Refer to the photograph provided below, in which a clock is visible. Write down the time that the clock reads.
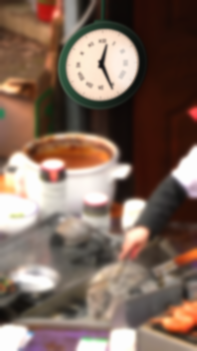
12:26
